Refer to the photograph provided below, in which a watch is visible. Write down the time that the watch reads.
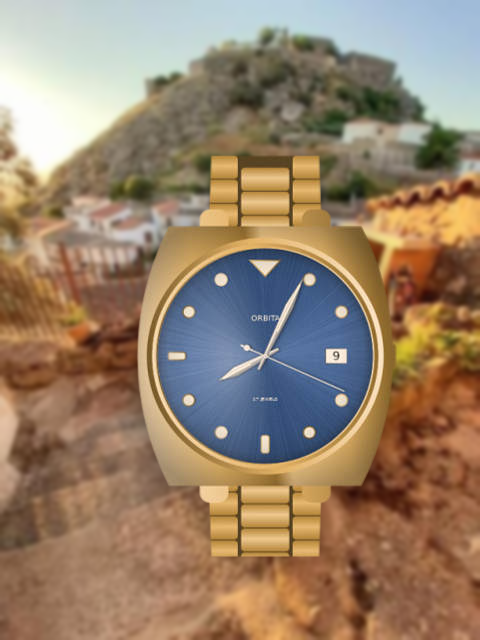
8:04:19
